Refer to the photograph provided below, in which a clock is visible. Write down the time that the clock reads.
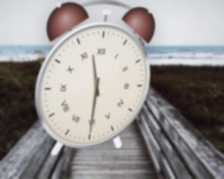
11:30
